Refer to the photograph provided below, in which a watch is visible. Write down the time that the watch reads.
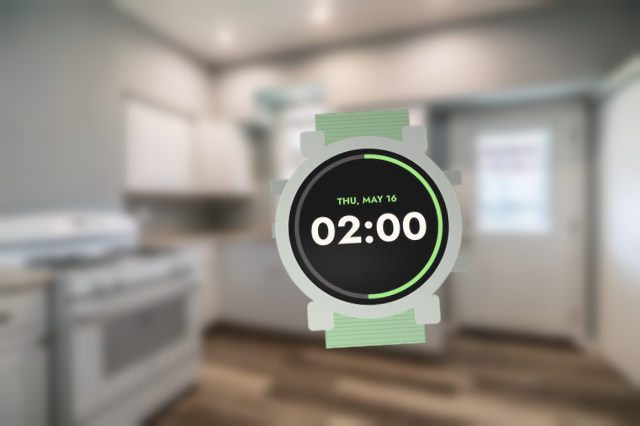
2:00
